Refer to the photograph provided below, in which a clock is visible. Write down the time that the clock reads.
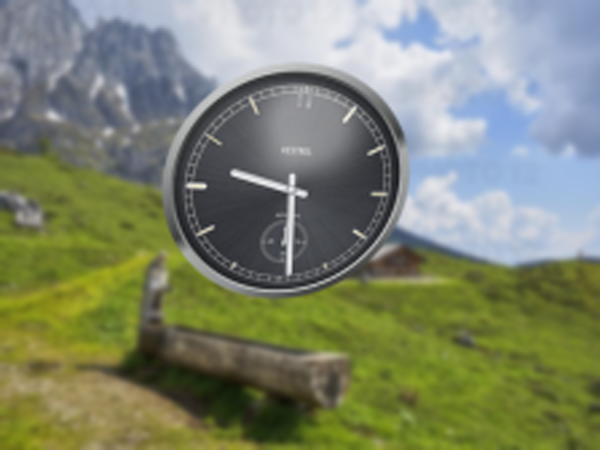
9:29
